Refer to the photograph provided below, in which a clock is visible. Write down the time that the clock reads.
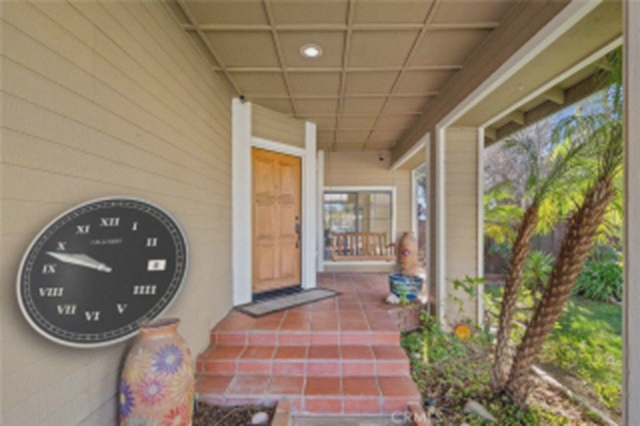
9:48
